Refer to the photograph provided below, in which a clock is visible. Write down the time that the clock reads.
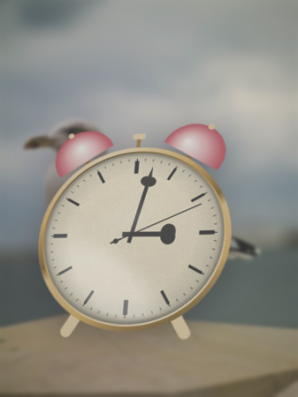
3:02:11
